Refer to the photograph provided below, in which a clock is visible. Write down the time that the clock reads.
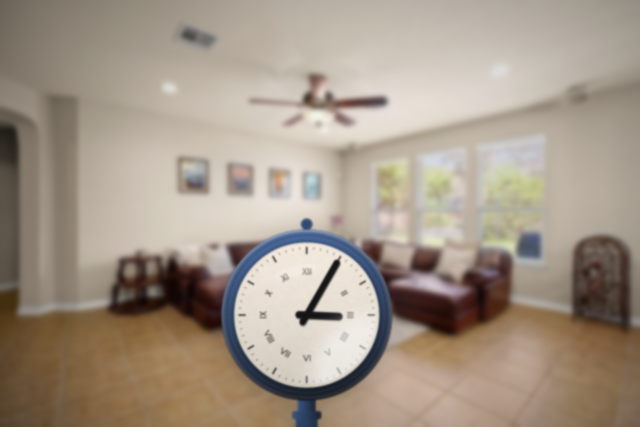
3:05
